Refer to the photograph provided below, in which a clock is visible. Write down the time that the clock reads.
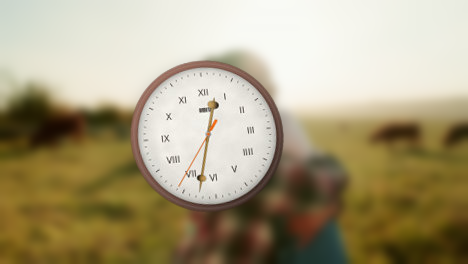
12:32:36
